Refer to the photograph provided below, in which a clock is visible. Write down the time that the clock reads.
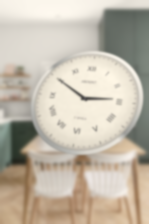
2:50
